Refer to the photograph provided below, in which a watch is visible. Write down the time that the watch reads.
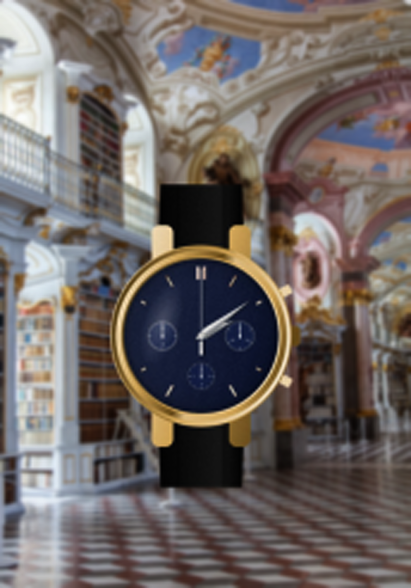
2:09
